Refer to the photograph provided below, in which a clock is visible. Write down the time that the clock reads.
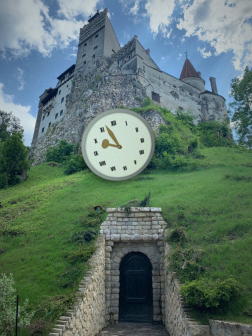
9:57
